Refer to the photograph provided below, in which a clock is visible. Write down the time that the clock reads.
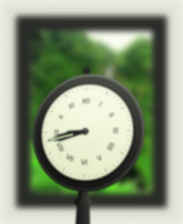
8:43
